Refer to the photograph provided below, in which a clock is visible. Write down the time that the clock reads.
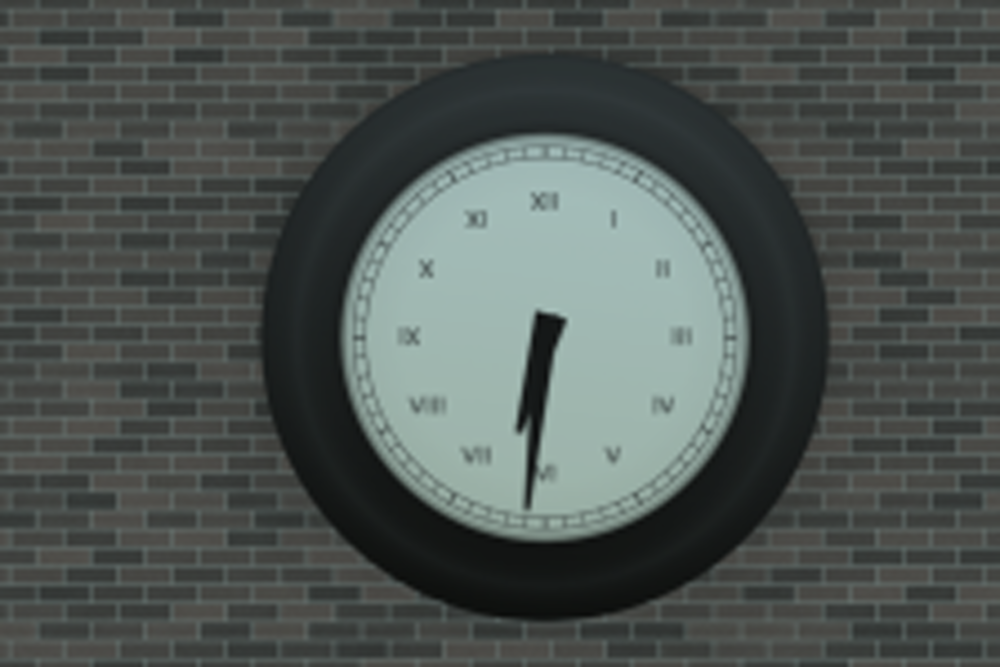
6:31
